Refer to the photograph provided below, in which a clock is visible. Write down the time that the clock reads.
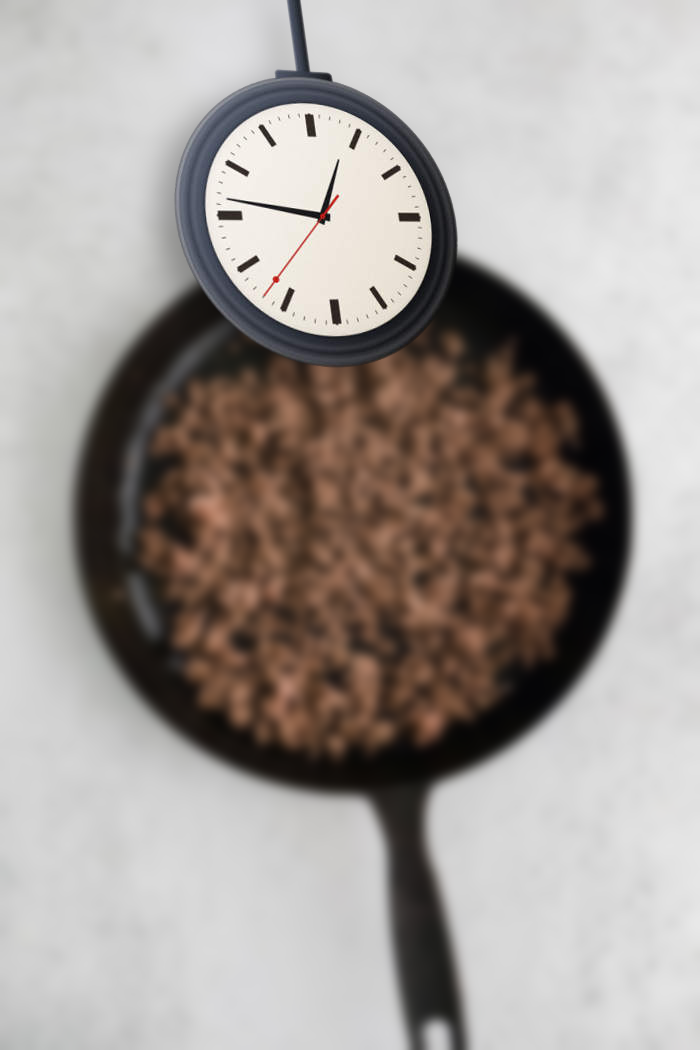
12:46:37
